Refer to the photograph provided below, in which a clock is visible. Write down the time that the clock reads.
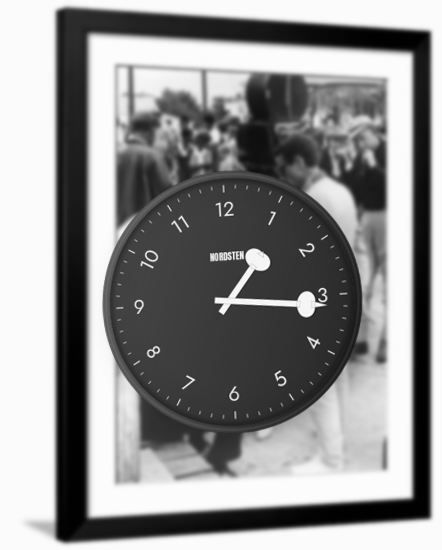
1:16
